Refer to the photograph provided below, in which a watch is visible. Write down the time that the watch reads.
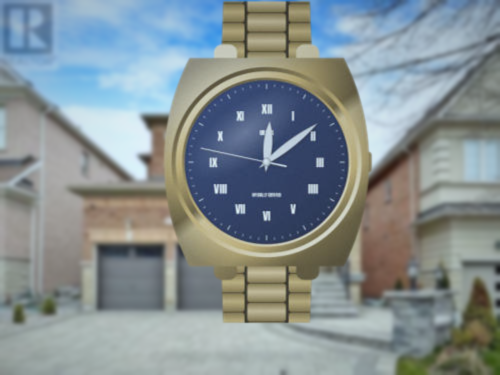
12:08:47
